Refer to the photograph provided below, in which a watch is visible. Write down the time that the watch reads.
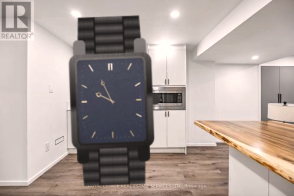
9:56
